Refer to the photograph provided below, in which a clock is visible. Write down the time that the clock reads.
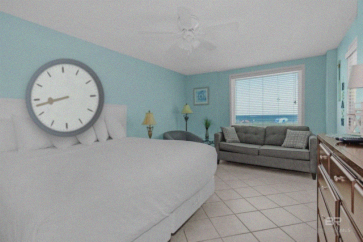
8:43
